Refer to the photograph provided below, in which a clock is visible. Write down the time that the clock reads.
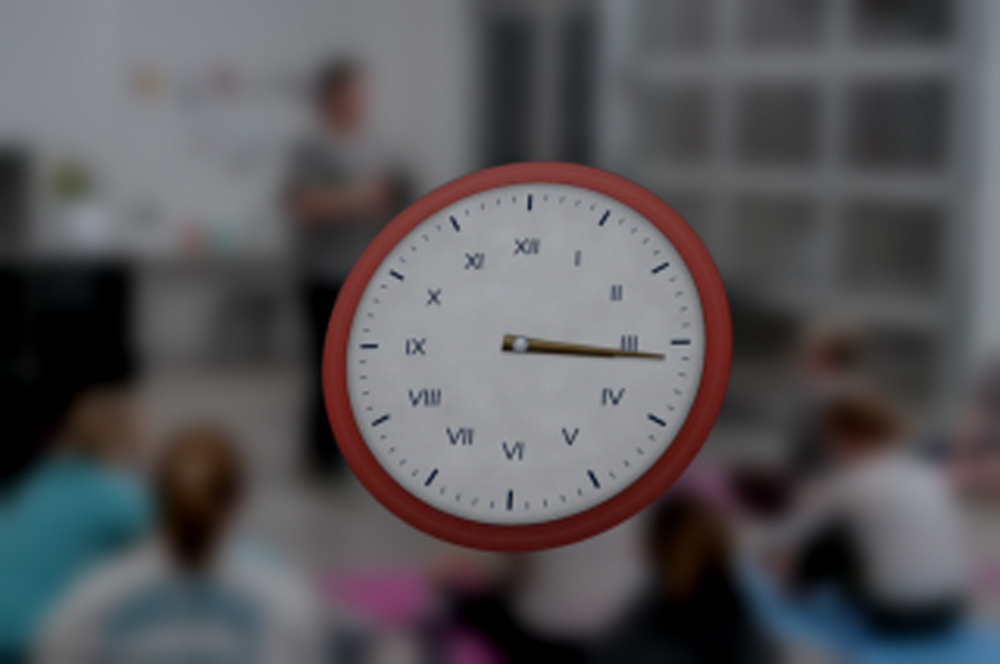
3:16
